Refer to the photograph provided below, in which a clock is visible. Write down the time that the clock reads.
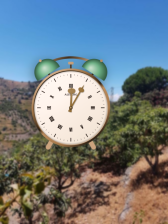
12:05
